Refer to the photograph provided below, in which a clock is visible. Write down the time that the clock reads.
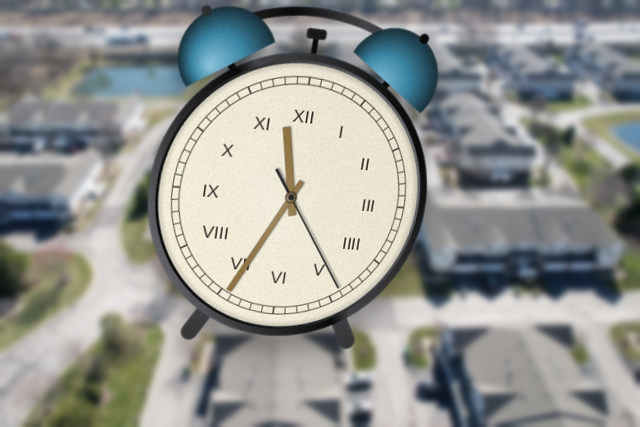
11:34:24
